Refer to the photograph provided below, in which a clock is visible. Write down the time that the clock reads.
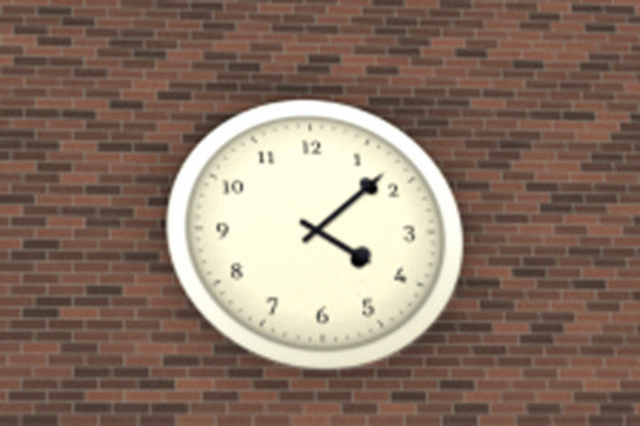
4:08
